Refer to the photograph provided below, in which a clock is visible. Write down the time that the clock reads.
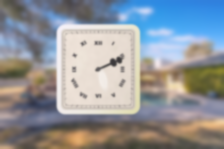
2:11
